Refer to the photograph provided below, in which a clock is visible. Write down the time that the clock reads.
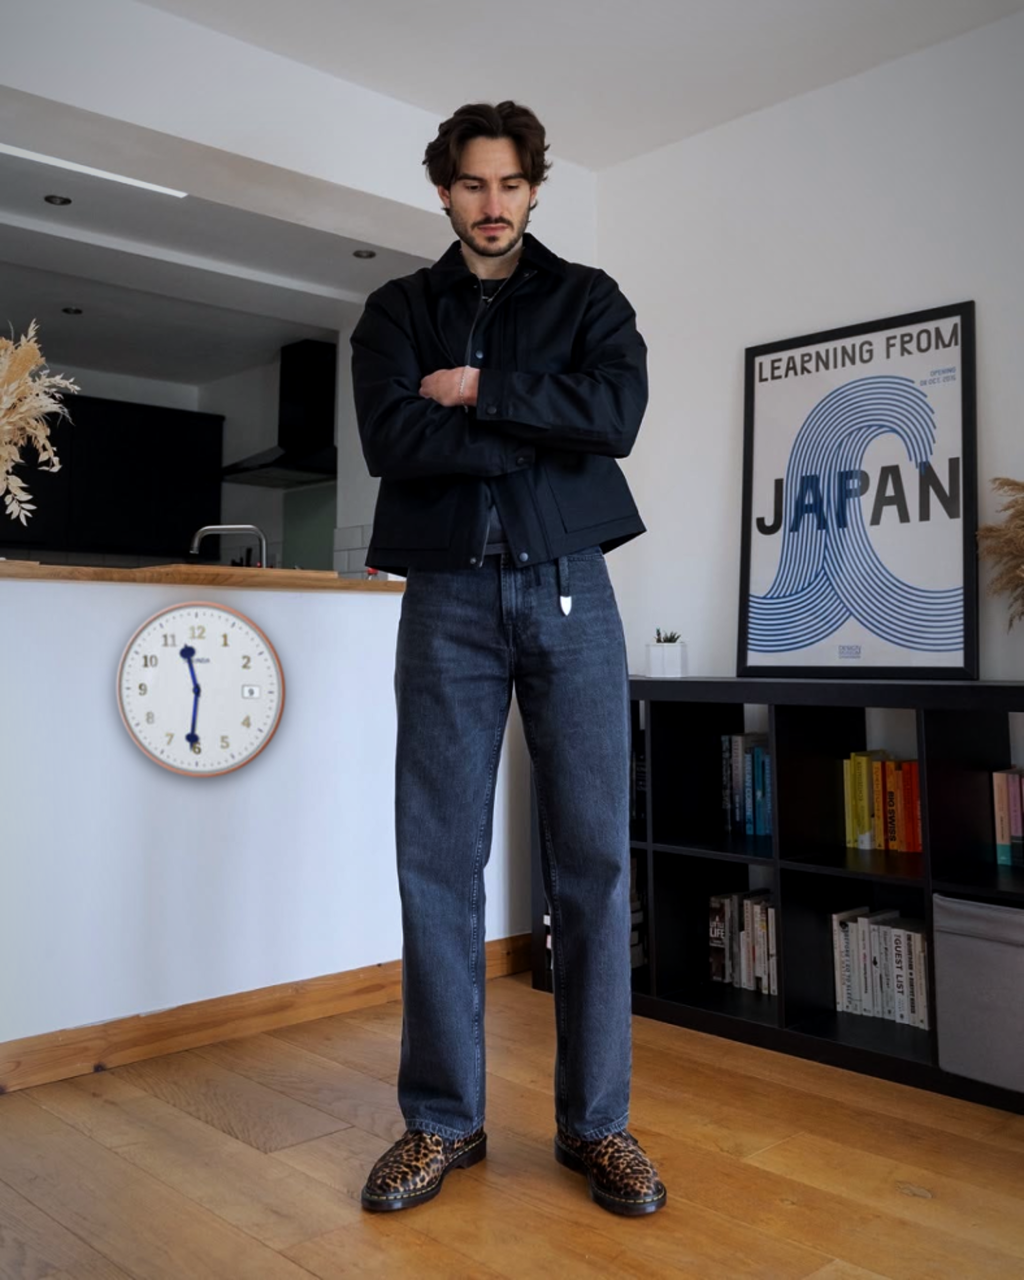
11:31
